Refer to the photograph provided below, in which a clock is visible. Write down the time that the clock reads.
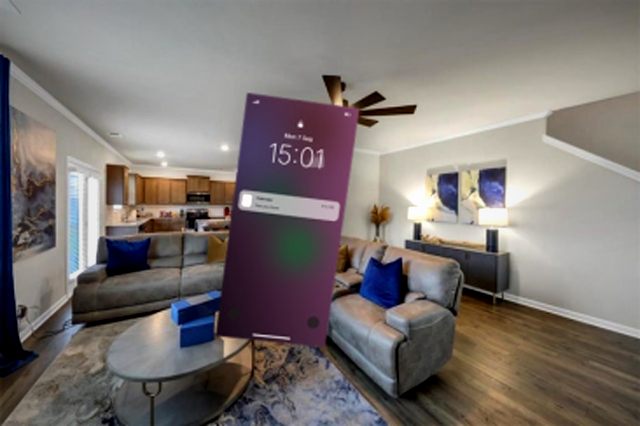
15:01
